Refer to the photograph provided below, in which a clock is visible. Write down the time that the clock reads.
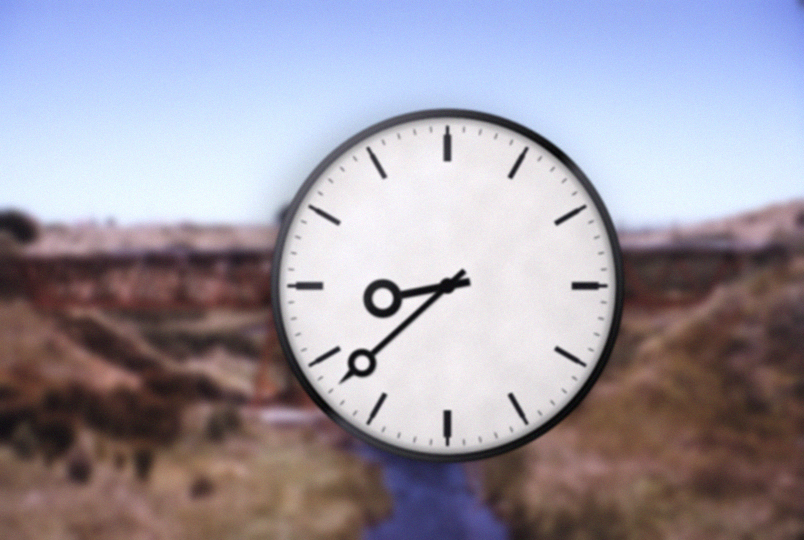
8:38
